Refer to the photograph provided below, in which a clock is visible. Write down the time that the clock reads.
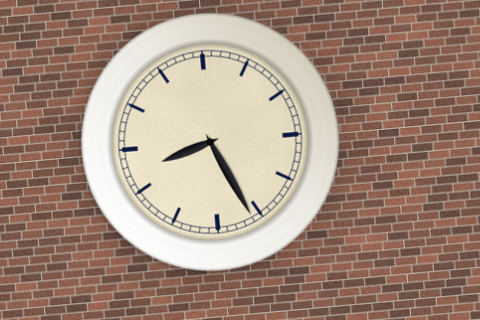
8:26
